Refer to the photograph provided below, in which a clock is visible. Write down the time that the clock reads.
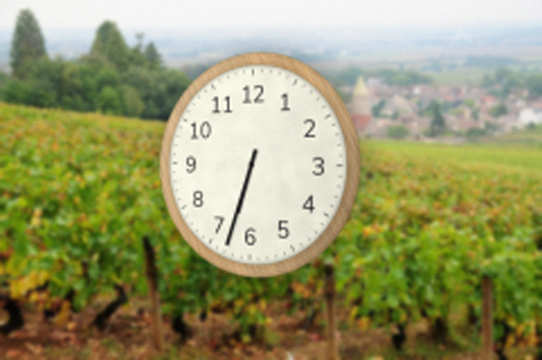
6:33
